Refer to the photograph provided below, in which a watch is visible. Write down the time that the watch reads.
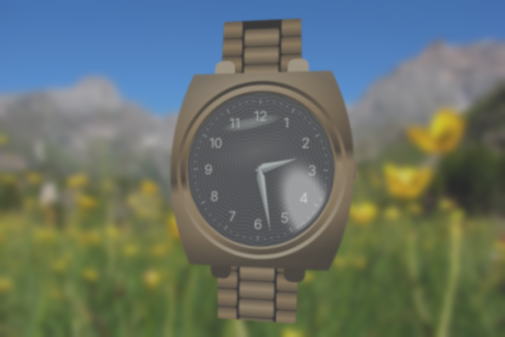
2:28
